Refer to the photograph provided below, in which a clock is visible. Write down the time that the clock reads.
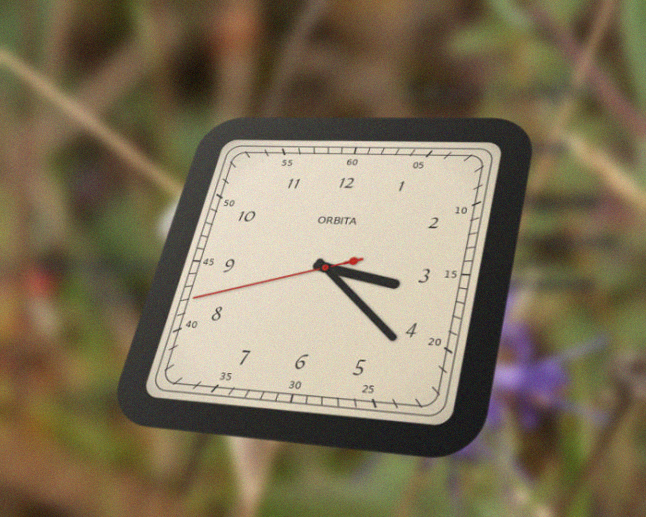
3:21:42
